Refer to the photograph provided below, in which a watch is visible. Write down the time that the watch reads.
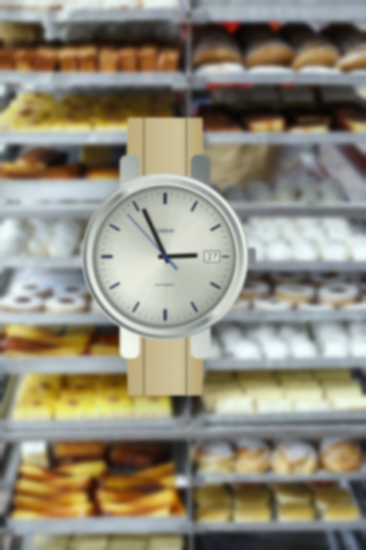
2:55:53
